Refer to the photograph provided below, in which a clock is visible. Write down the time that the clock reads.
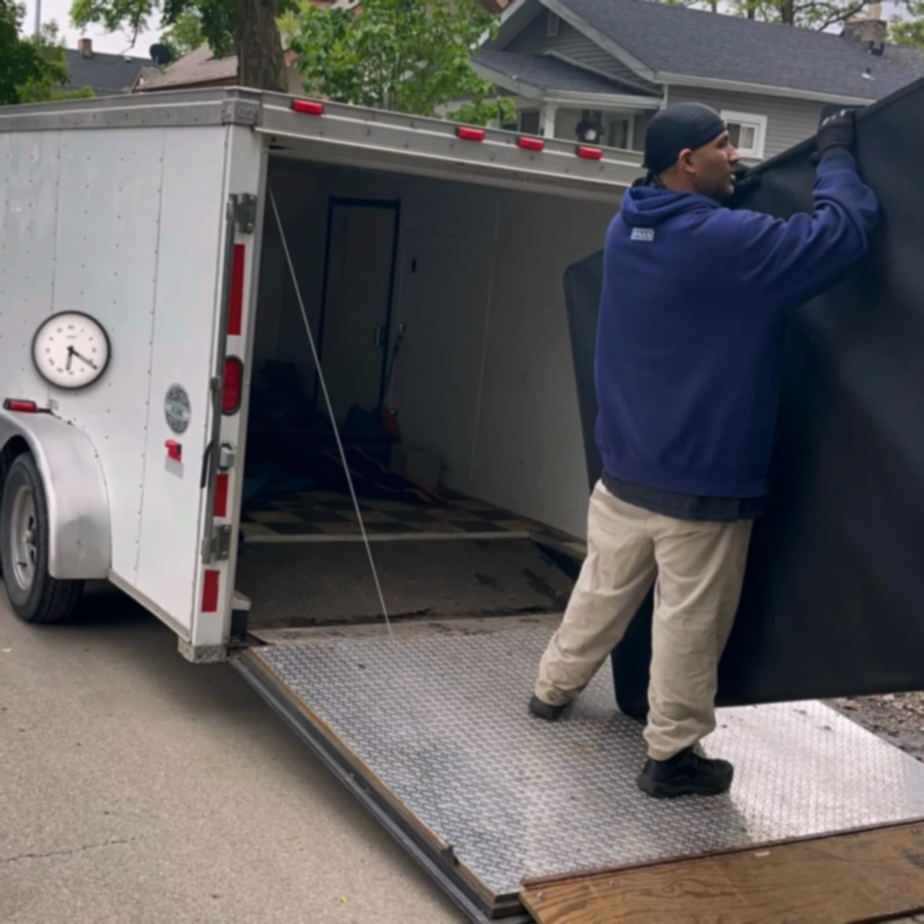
6:21
